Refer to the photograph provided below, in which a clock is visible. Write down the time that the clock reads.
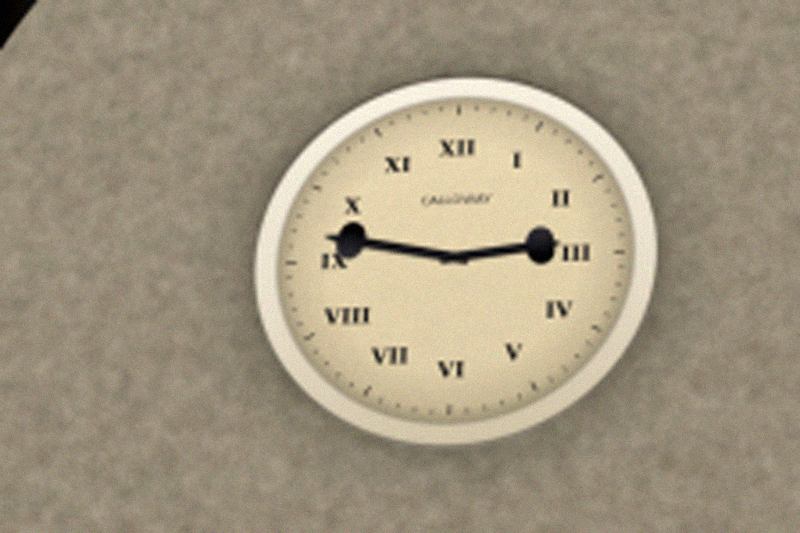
2:47
